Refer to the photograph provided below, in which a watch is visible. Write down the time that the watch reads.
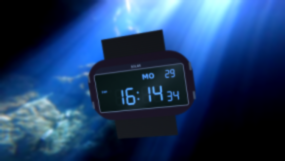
16:14:34
